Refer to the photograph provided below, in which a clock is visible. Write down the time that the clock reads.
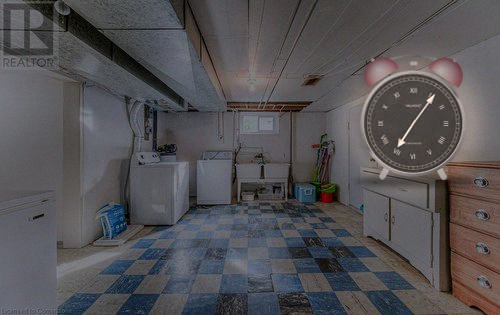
7:06
